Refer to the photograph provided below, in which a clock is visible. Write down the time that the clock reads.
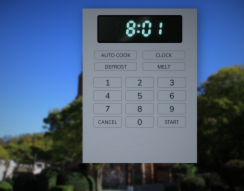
8:01
